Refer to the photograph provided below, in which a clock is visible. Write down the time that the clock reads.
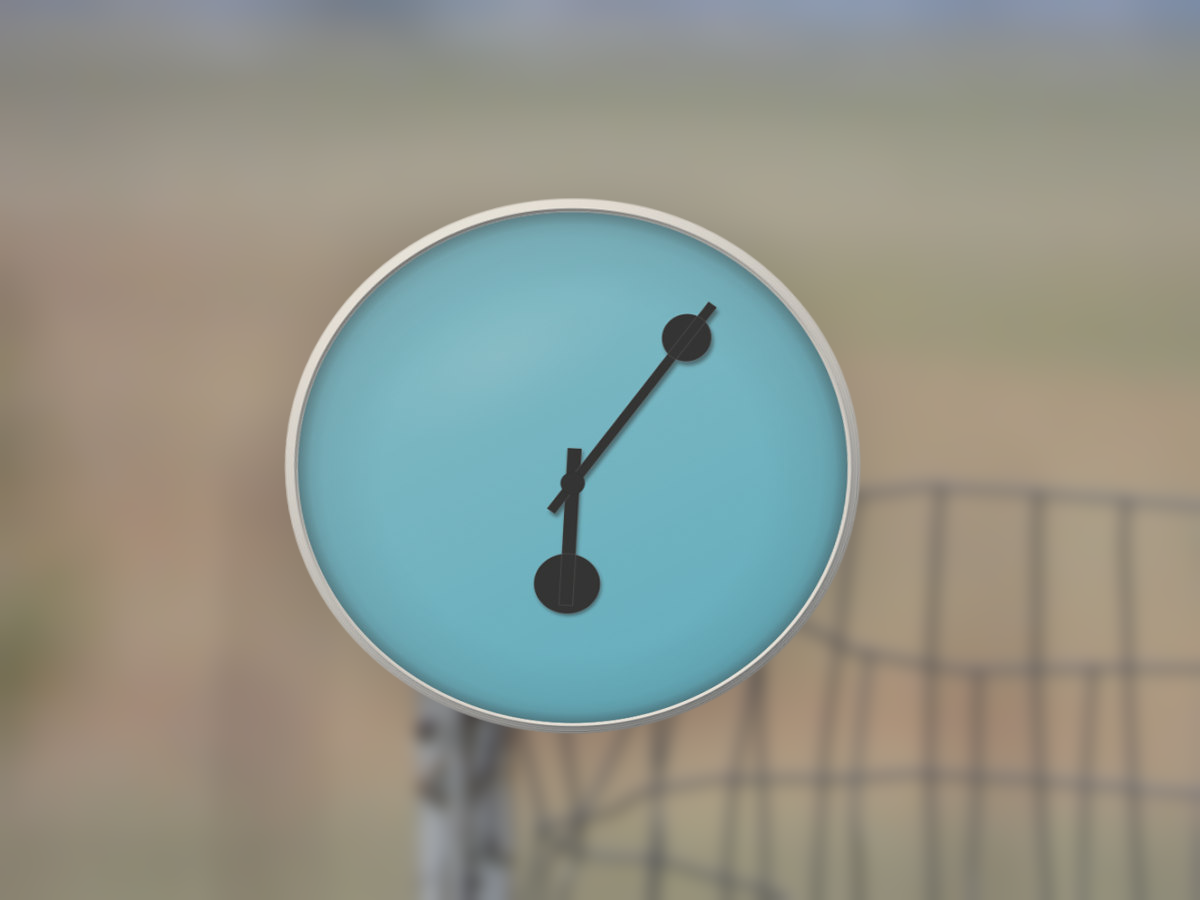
6:06
